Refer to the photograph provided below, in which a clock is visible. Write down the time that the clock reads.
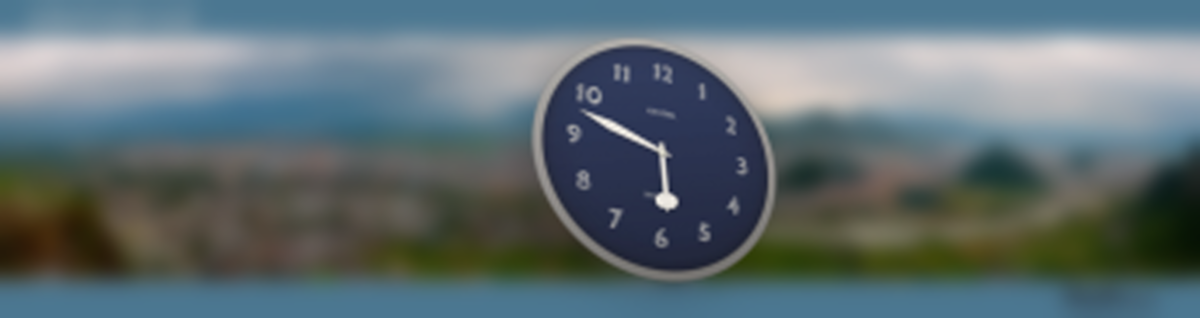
5:48
